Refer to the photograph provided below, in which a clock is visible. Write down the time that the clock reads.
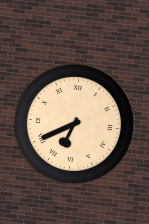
6:40
